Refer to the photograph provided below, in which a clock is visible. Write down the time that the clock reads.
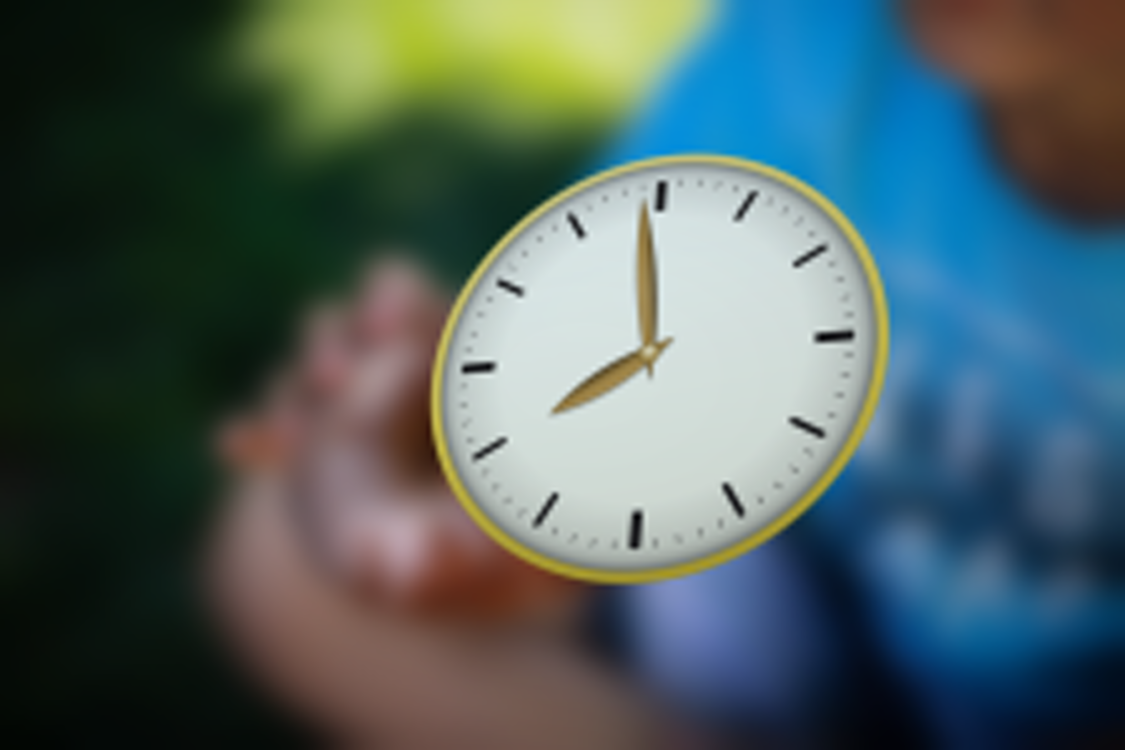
7:59
